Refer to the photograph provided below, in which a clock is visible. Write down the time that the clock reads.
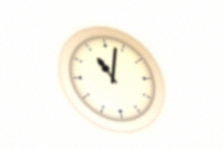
11:03
